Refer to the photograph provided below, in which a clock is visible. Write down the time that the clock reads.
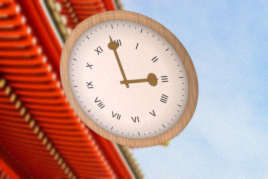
2:59
